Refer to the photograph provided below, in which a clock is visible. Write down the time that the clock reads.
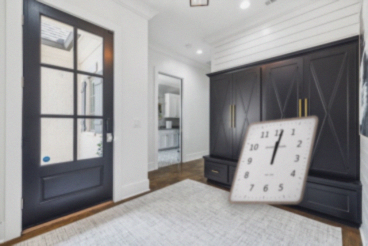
12:01
